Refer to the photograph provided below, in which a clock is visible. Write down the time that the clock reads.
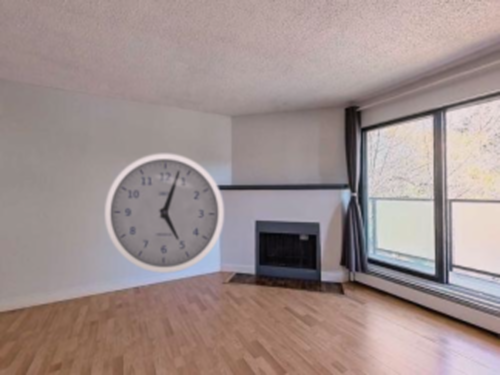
5:03
